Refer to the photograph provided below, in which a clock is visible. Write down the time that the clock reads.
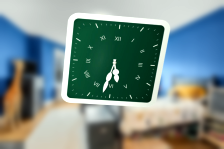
5:32
